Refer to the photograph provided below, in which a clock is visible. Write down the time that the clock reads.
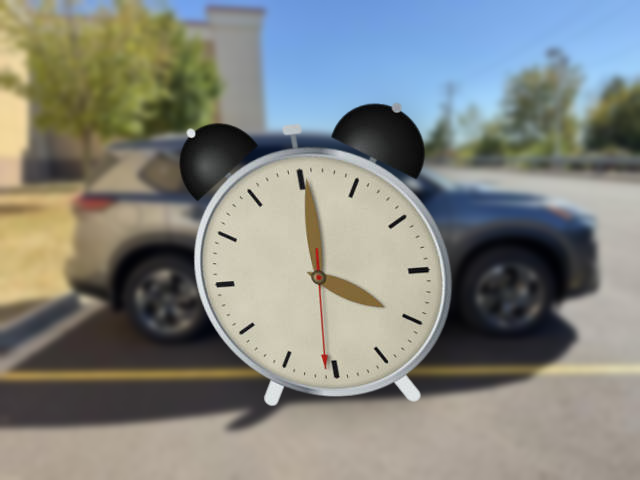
4:00:31
